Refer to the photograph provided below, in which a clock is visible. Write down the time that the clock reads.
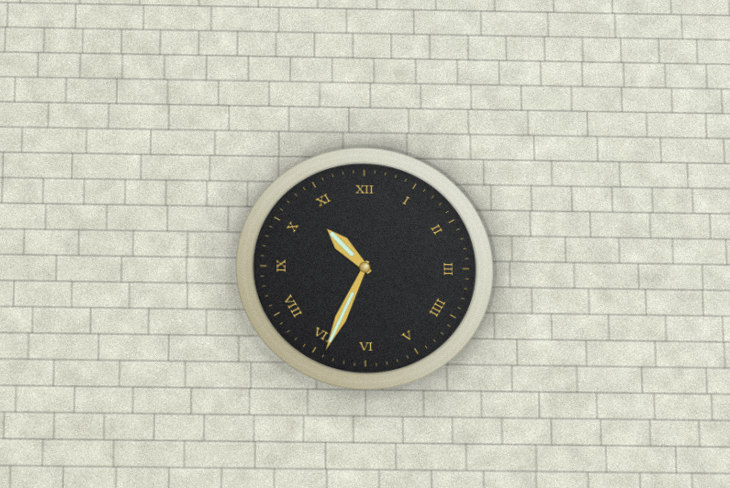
10:34
